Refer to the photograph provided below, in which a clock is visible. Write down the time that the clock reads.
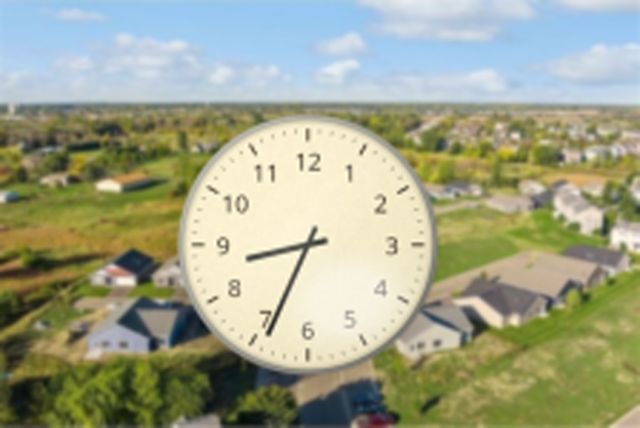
8:34
